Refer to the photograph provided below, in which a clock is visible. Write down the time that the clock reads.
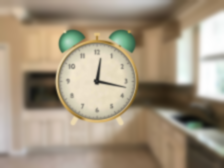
12:17
